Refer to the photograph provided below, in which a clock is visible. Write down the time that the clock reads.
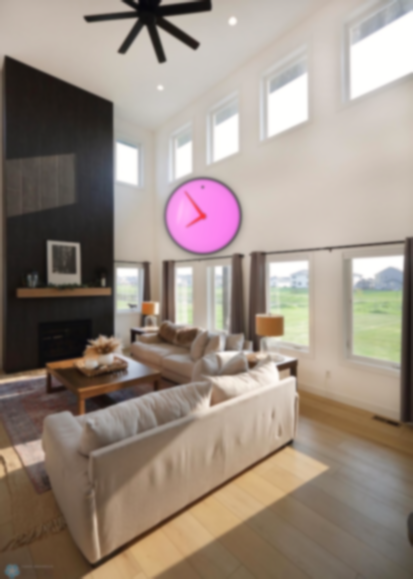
7:54
